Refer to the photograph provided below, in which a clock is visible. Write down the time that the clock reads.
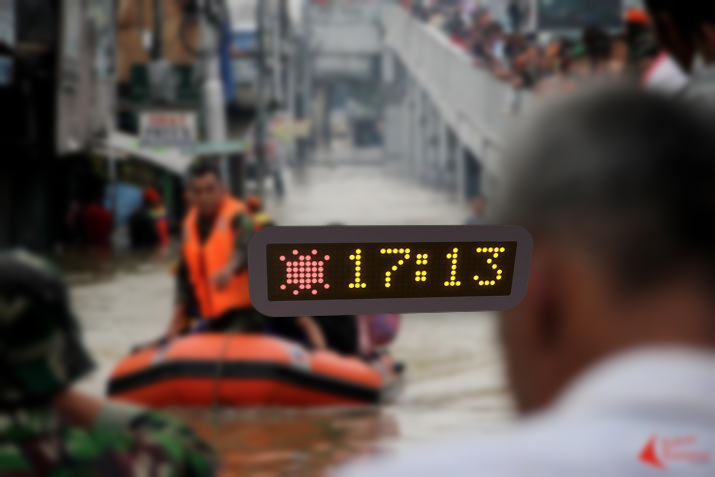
17:13
